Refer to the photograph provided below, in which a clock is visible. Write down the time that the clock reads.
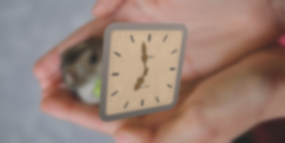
6:58
